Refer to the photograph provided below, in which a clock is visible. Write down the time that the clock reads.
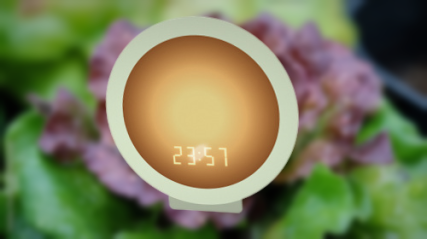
23:57
